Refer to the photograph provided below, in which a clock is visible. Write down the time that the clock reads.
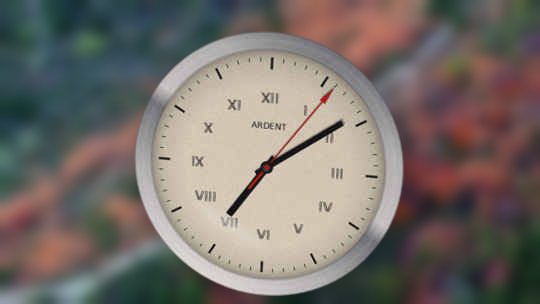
7:09:06
